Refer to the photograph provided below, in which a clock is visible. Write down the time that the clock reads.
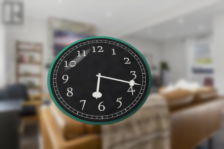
6:18
